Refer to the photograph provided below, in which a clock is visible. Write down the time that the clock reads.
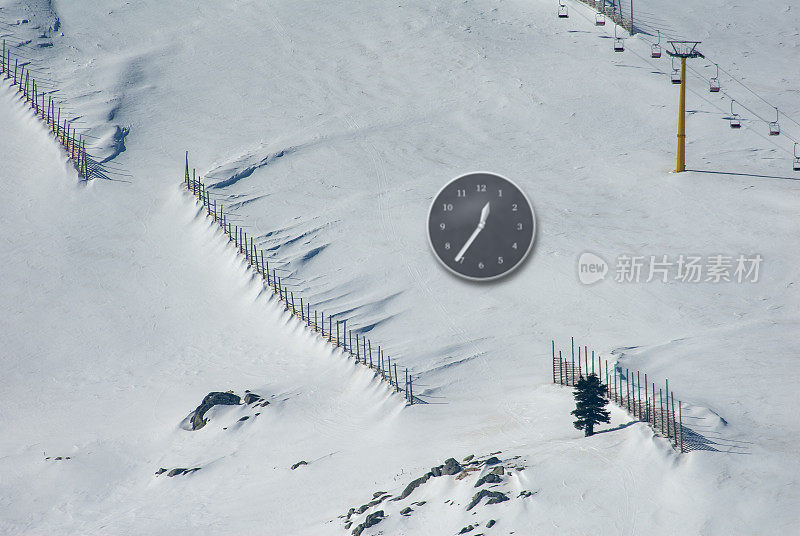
12:36
